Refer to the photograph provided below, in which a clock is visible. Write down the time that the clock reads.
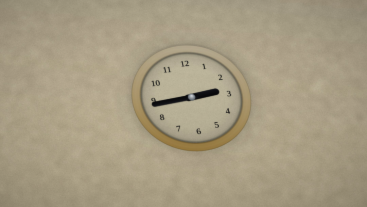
2:44
